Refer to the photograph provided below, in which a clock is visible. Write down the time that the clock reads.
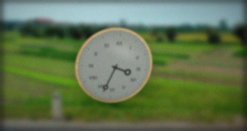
3:33
